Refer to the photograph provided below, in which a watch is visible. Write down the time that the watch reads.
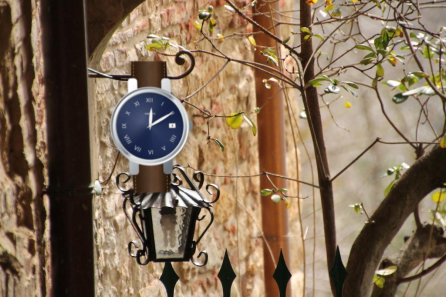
12:10
